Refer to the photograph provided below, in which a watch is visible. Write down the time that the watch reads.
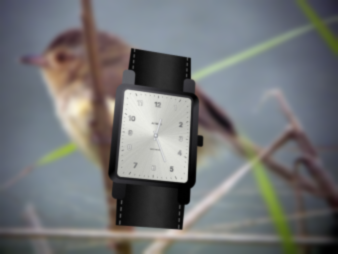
12:26
